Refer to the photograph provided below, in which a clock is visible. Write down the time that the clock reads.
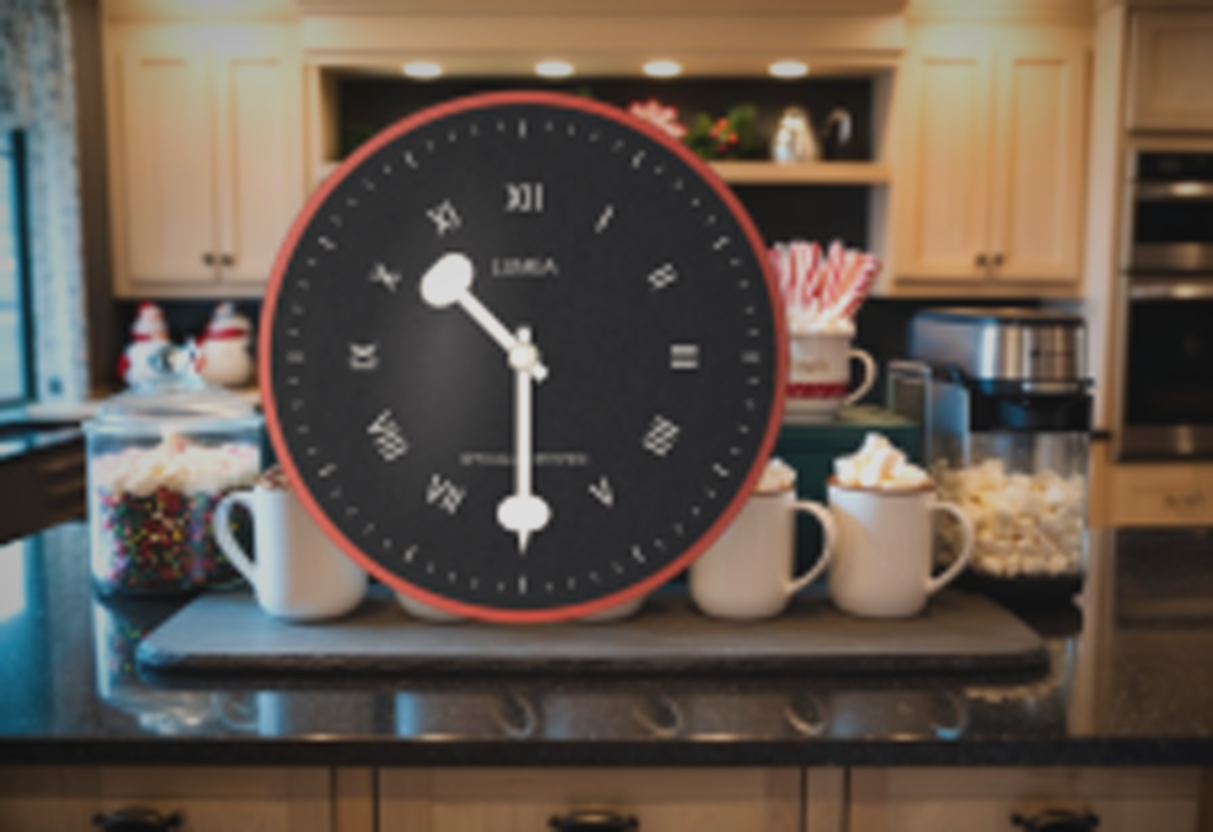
10:30
